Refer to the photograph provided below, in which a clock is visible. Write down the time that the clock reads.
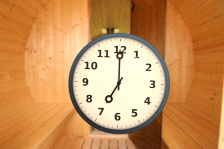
7:00
